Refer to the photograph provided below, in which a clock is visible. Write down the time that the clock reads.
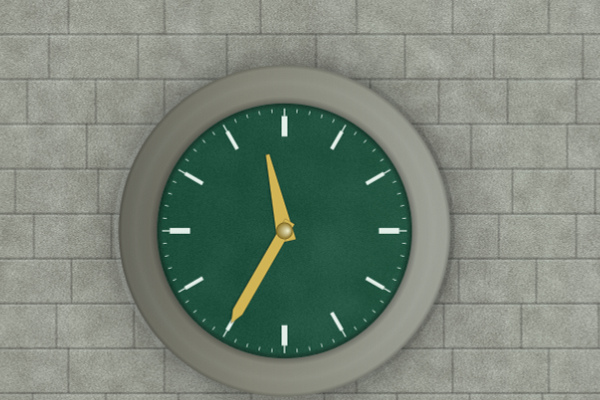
11:35
